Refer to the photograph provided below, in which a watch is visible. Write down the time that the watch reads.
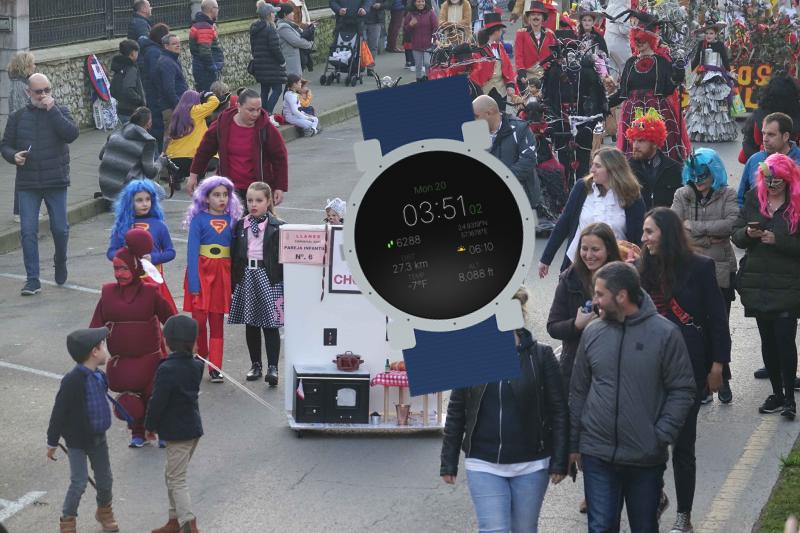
3:51:02
